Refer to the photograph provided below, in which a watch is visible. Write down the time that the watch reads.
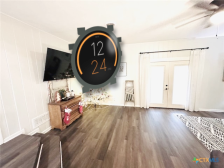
12:24
